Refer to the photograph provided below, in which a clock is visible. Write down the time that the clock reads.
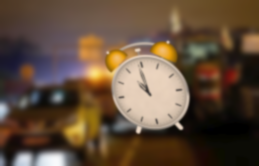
10:59
